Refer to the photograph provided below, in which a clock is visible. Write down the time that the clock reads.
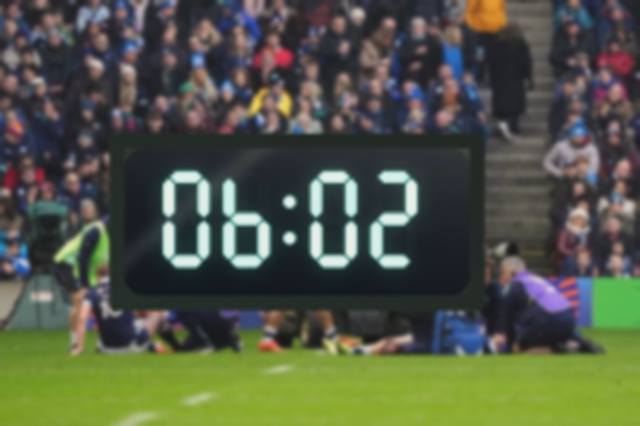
6:02
